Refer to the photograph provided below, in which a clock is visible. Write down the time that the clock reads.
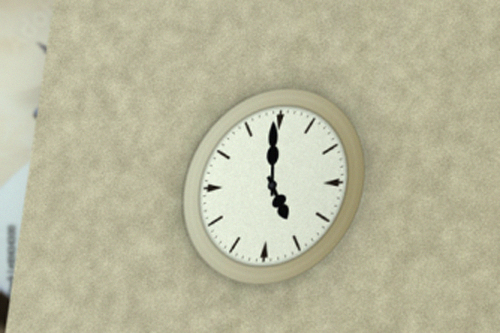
4:59
